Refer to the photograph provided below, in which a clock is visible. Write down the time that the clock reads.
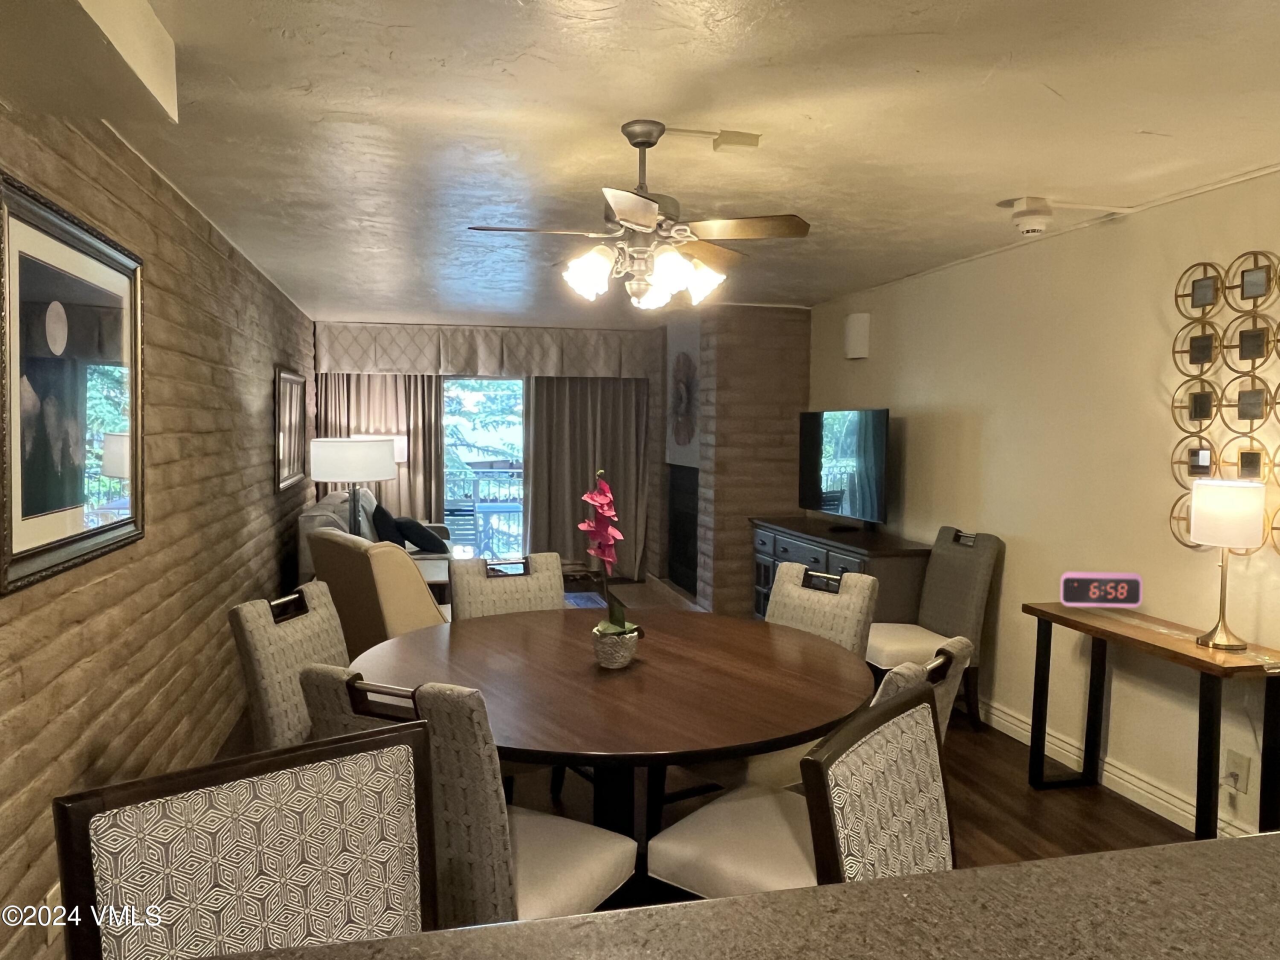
6:58
